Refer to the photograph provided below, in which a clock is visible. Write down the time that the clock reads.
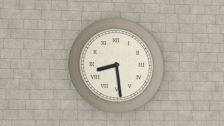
8:29
